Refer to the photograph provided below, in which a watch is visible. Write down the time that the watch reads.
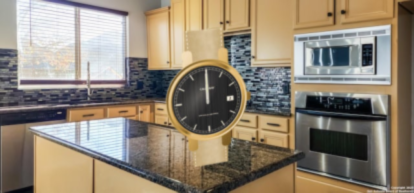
12:00
